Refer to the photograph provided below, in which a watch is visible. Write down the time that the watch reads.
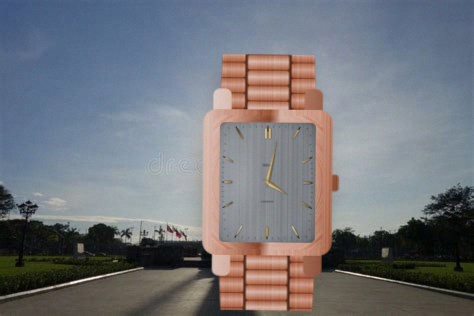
4:02
